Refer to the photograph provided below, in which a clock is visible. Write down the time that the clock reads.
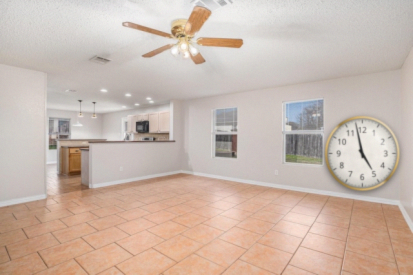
4:58
